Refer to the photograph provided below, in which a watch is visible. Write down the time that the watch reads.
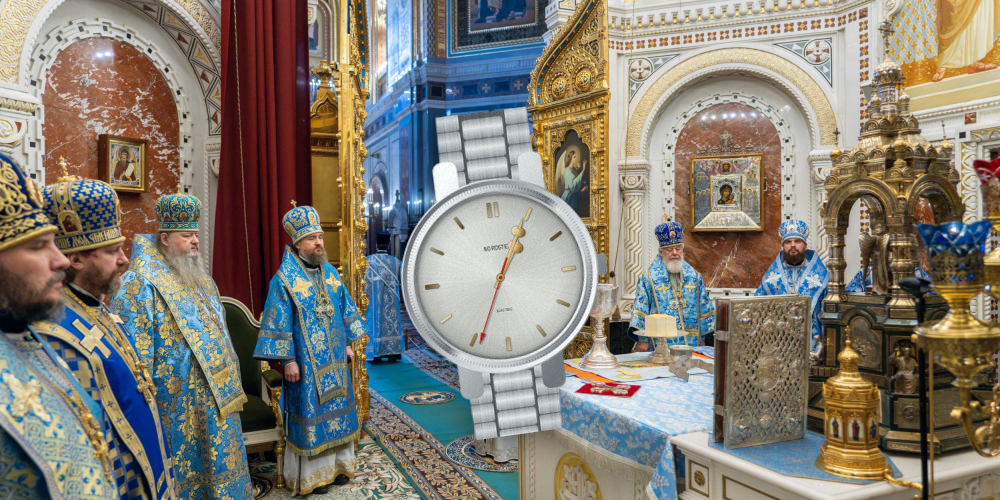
1:04:34
